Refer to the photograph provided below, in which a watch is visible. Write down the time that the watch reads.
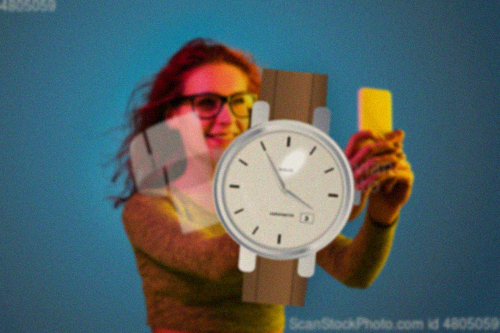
3:55
